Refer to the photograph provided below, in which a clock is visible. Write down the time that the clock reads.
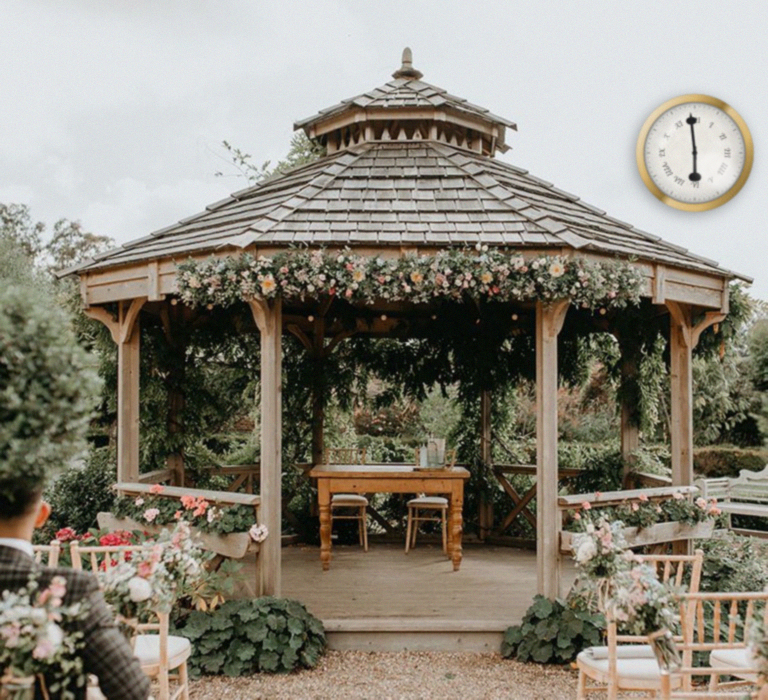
5:59
